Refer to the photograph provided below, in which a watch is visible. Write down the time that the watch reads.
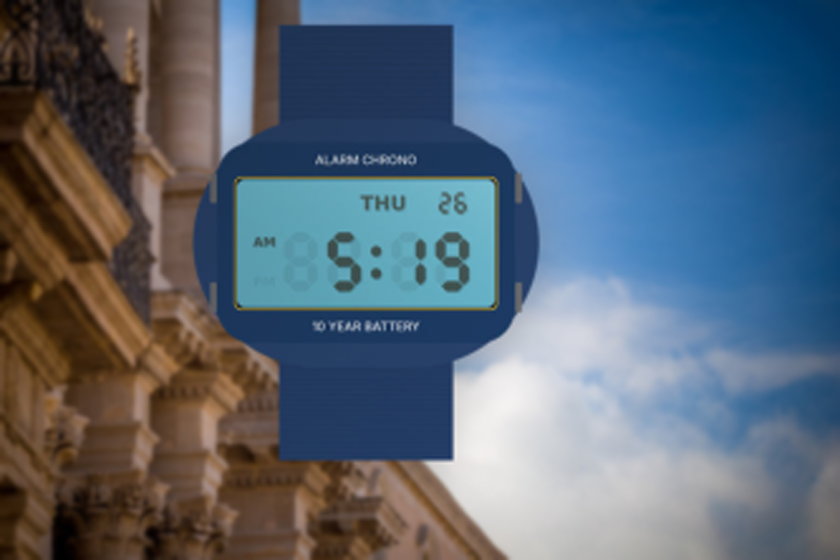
5:19
